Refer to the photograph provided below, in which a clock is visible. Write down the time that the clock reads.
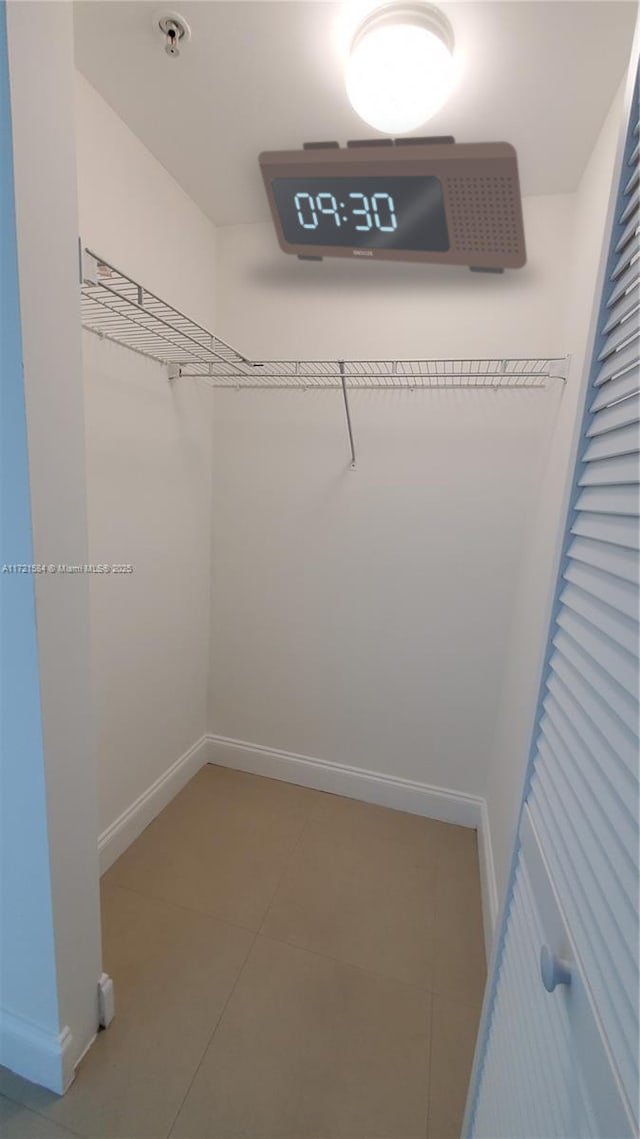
9:30
